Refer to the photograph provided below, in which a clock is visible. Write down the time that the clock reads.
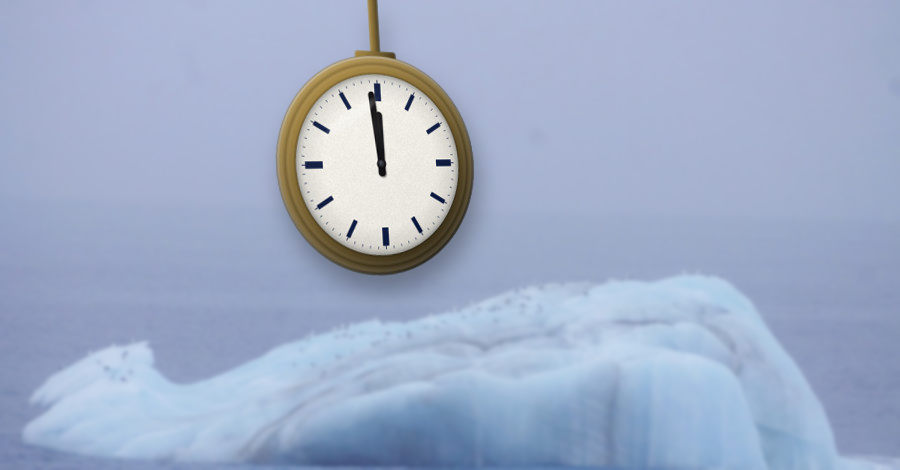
11:59
